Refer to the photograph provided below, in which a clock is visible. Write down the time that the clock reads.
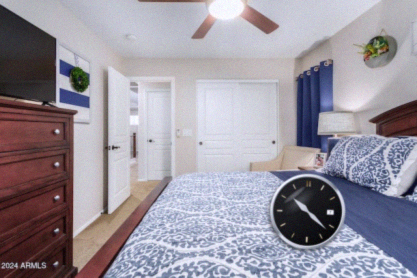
10:22
